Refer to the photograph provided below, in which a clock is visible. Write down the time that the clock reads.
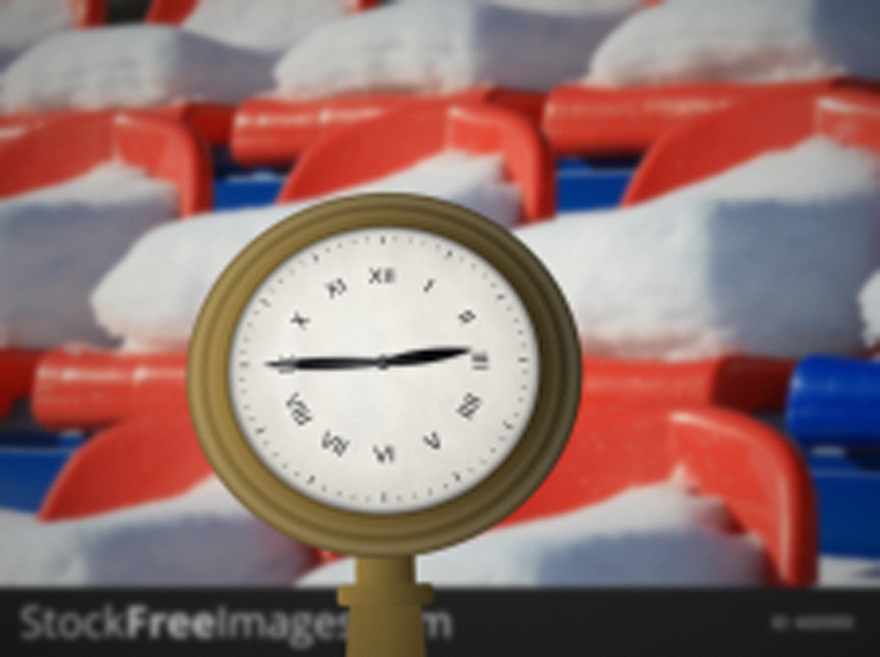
2:45
